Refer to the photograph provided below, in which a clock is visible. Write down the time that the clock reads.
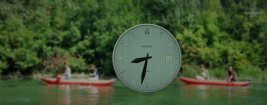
8:32
